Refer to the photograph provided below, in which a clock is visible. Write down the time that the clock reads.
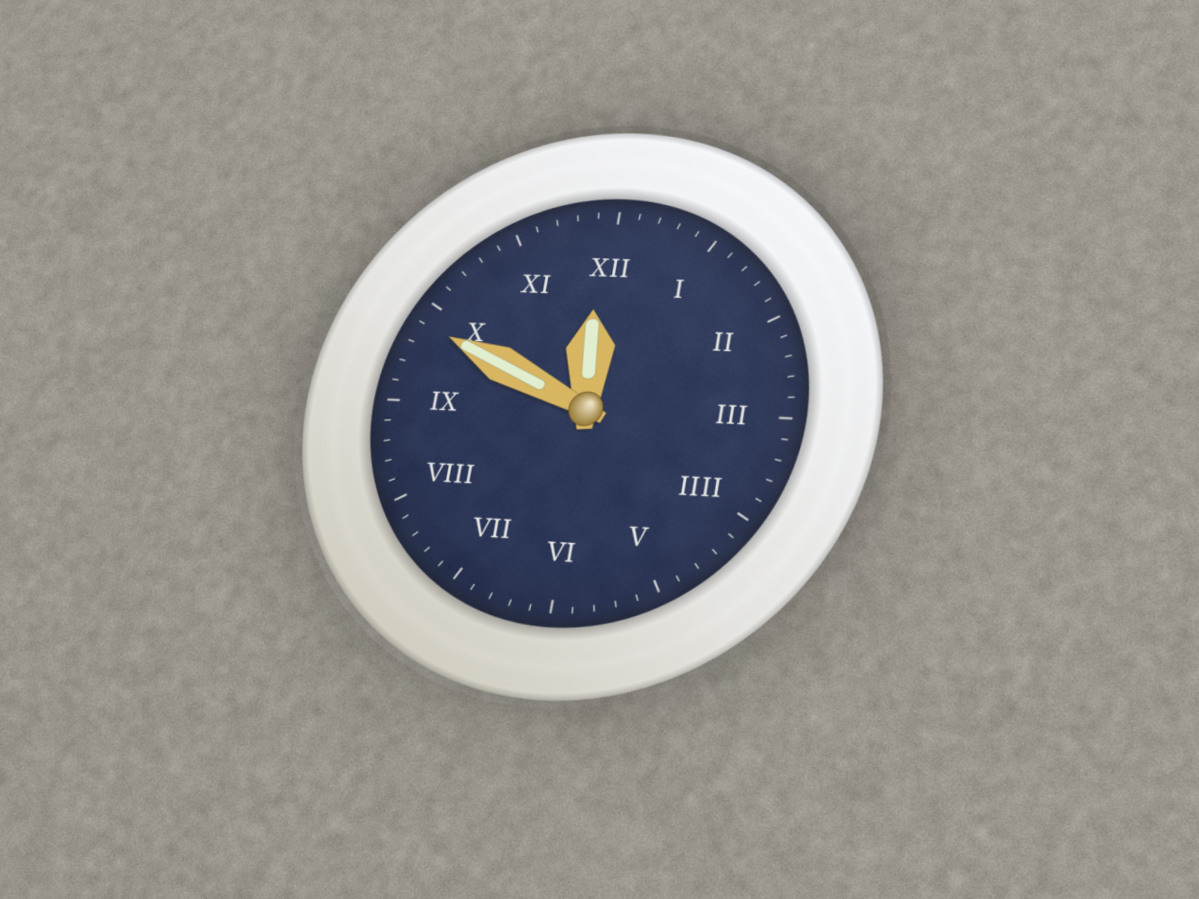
11:49
